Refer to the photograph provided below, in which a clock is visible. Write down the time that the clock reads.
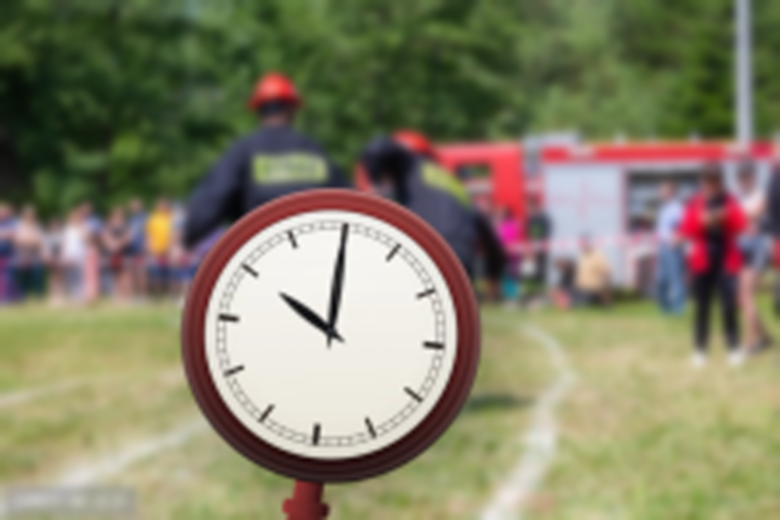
10:00
